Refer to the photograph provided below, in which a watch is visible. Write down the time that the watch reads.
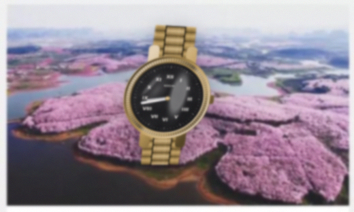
8:43
